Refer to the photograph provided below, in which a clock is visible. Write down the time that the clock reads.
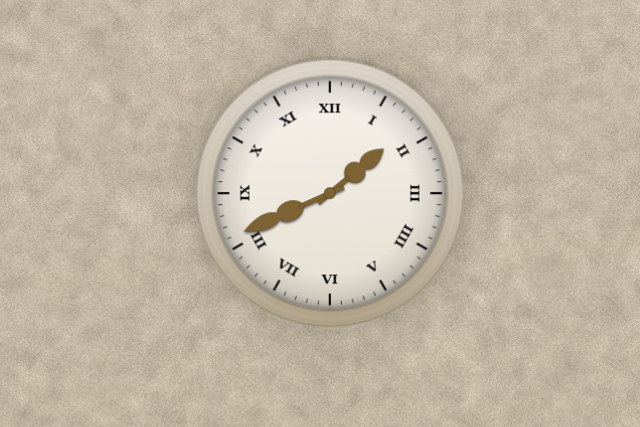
1:41
